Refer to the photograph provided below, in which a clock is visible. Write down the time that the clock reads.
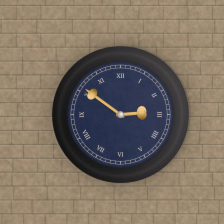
2:51
